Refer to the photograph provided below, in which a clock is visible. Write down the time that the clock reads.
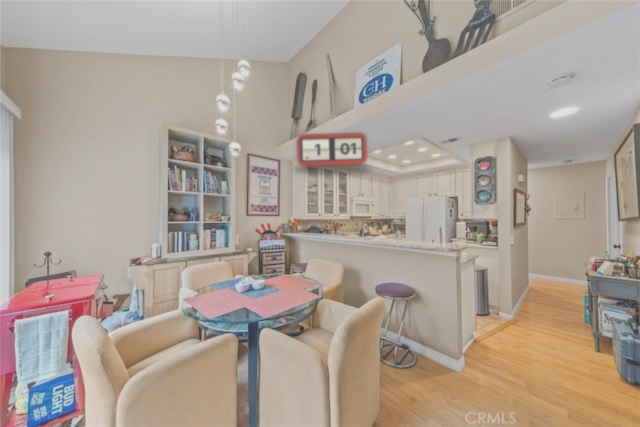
1:01
